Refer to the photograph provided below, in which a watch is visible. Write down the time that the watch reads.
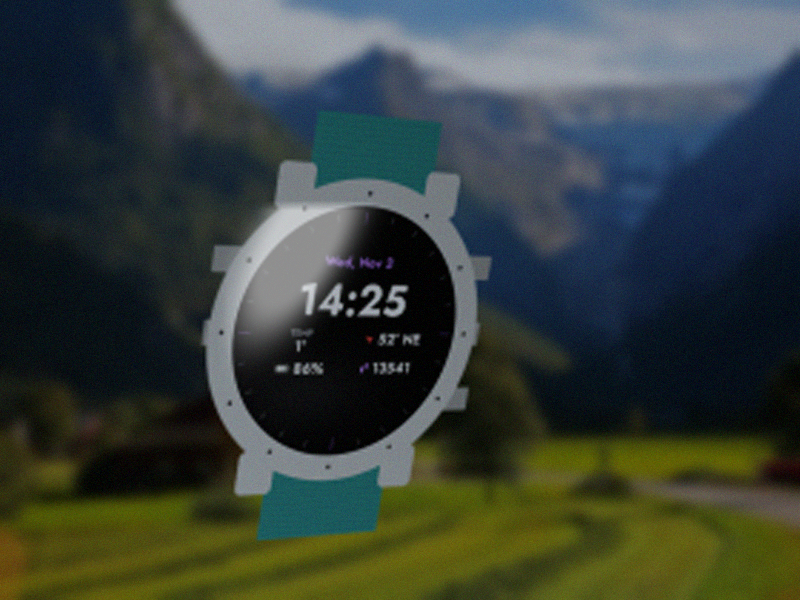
14:25
